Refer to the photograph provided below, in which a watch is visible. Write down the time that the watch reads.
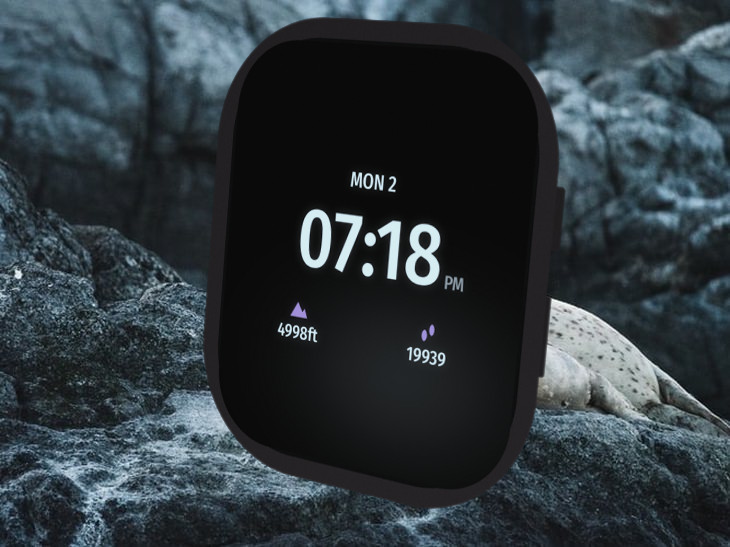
7:18
